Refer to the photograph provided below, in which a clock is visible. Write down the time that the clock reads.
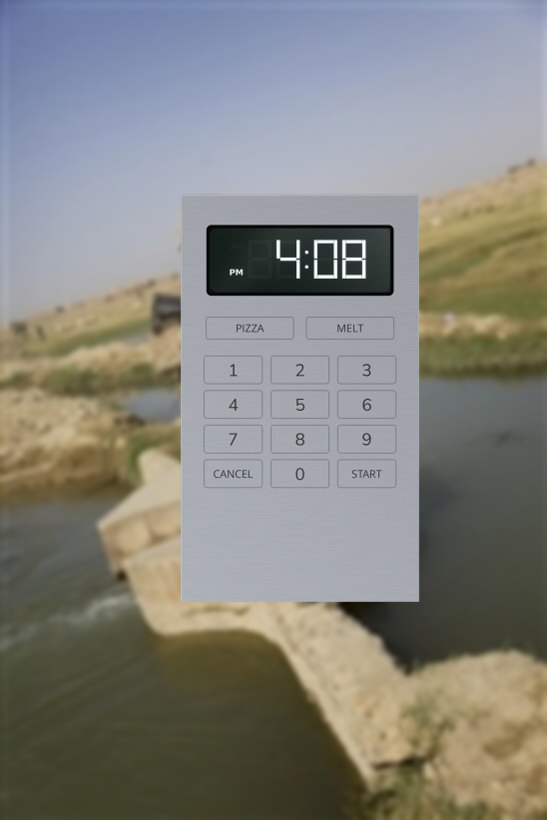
4:08
